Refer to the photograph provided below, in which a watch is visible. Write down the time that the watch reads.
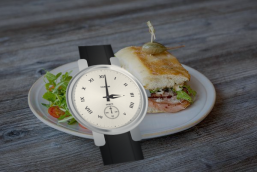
3:01
